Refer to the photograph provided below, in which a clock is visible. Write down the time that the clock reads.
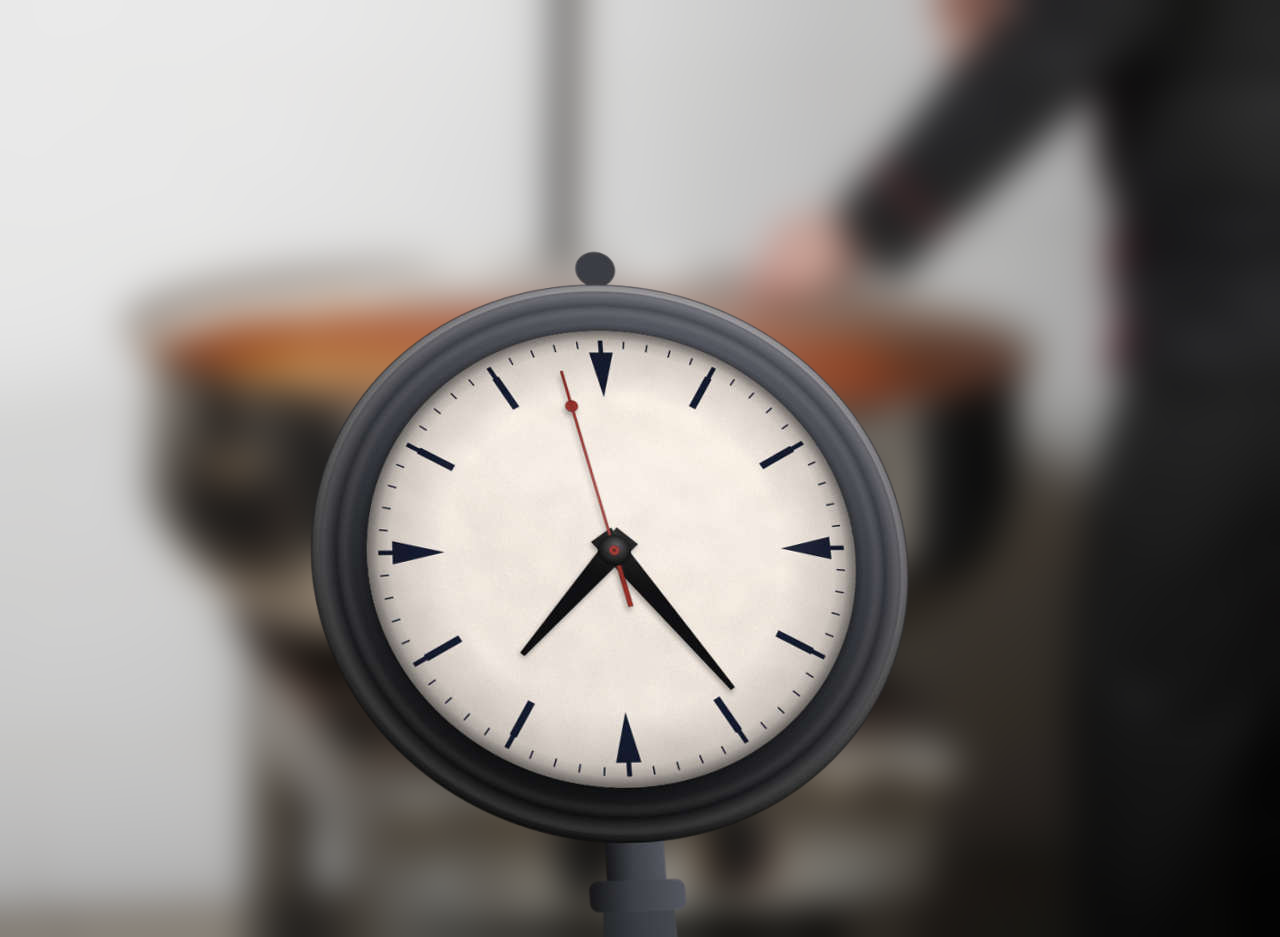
7:23:58
